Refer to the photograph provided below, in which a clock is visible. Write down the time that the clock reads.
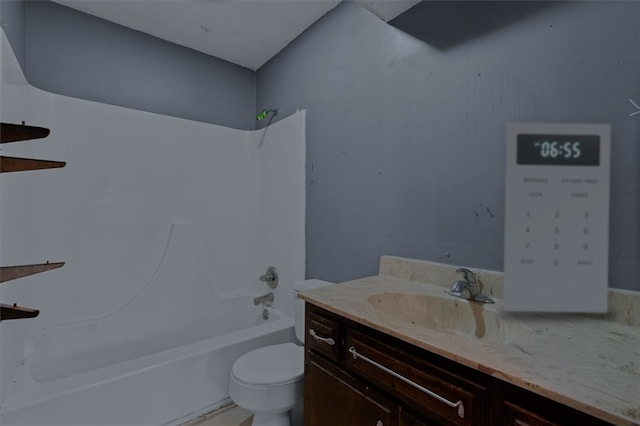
6:55
